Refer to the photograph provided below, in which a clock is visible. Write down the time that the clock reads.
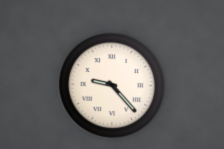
9:23
